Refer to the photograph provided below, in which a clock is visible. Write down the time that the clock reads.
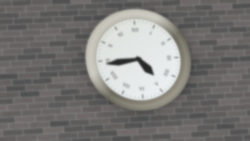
4:44
